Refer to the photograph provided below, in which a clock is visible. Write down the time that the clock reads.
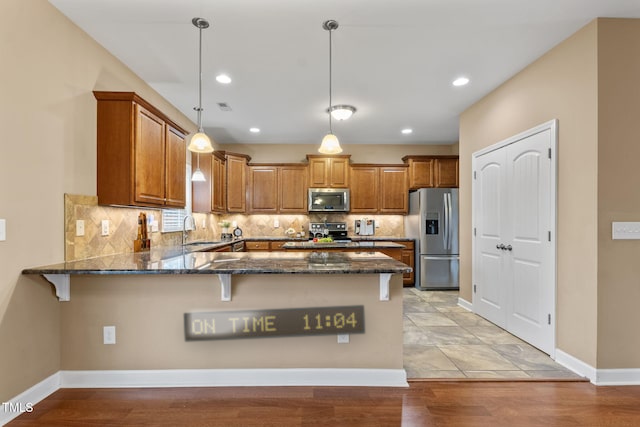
11:04
